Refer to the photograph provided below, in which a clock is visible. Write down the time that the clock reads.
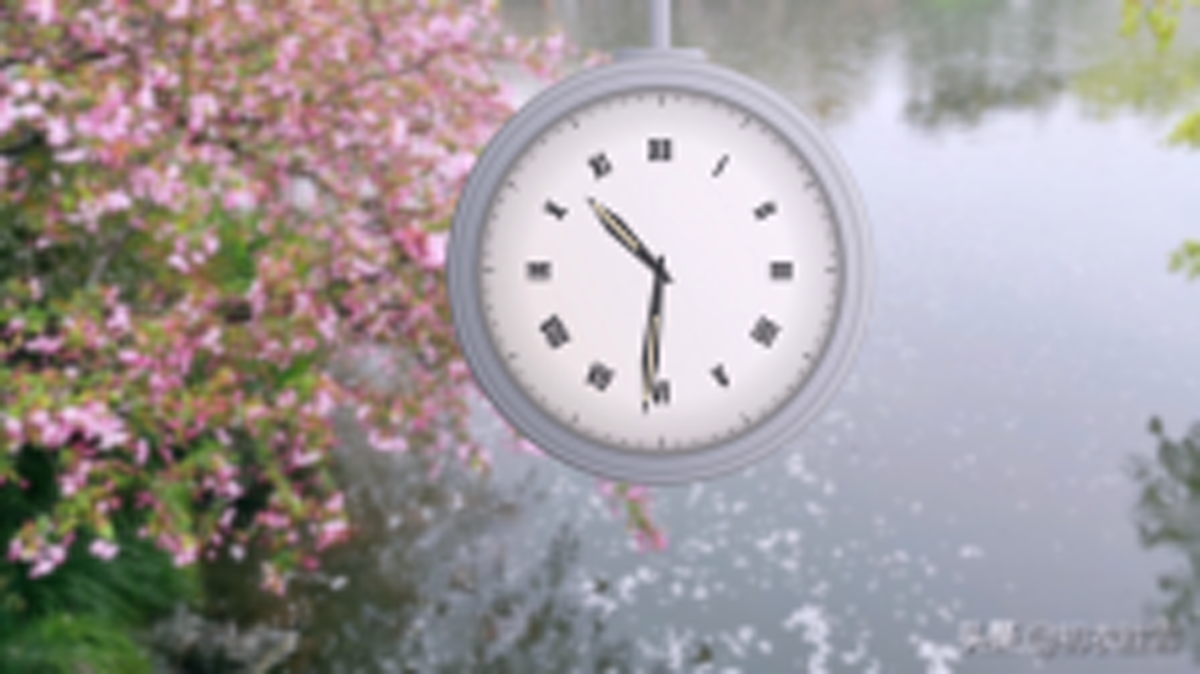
10:31
